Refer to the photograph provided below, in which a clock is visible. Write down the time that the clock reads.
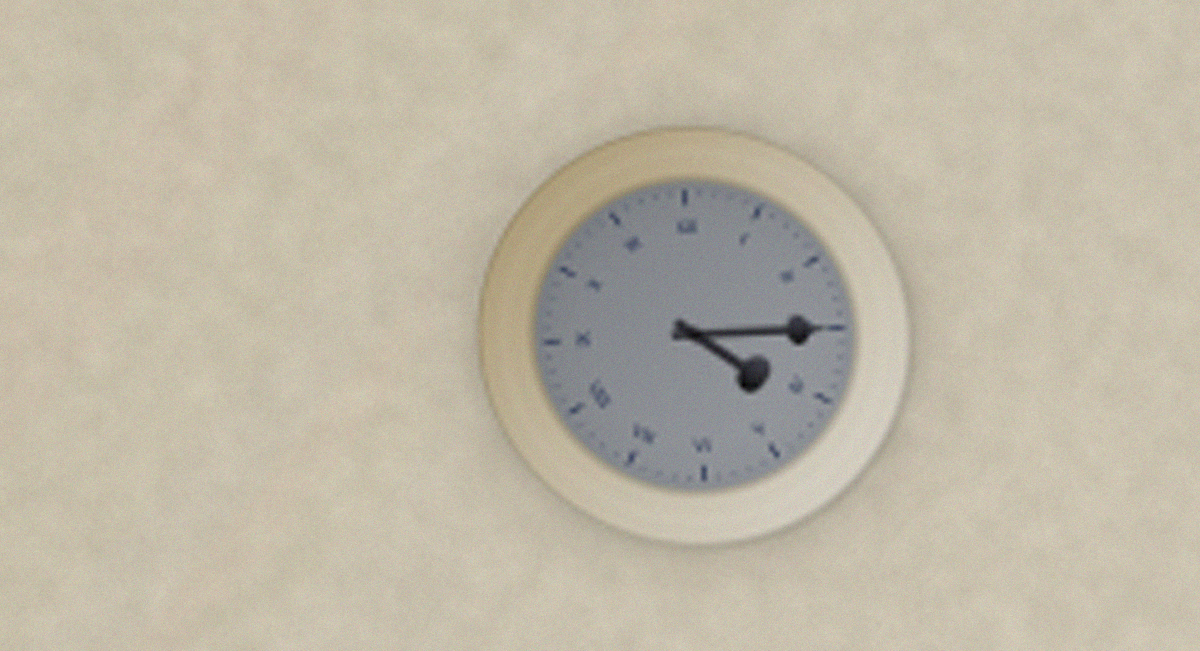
4:15
